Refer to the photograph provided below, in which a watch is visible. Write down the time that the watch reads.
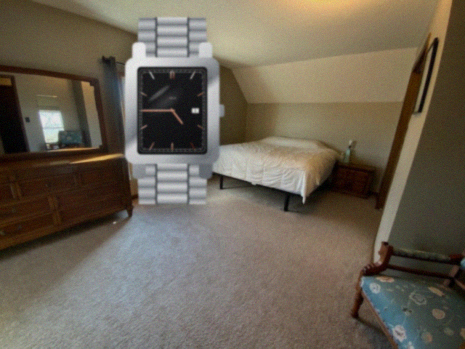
4:45
